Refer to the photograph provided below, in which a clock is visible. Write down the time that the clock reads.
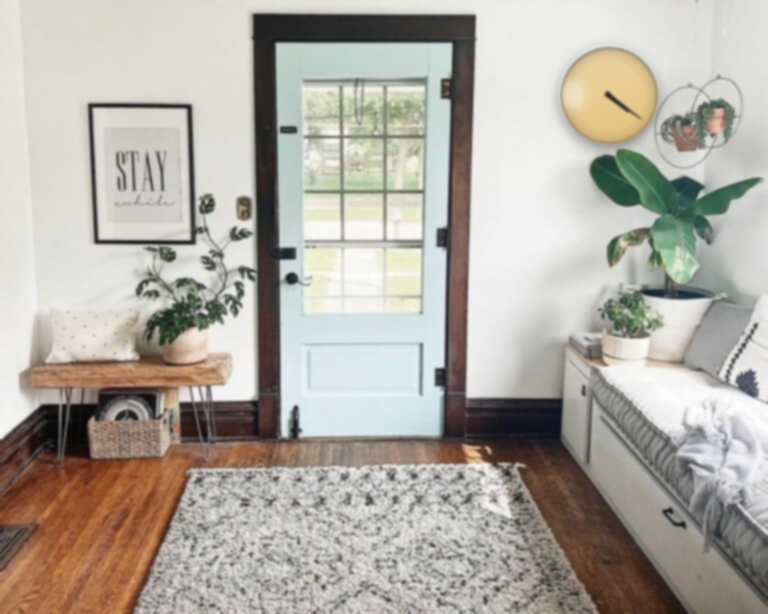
4:21
